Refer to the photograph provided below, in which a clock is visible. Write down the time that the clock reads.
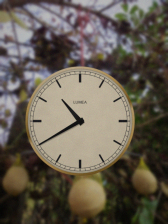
10:40
